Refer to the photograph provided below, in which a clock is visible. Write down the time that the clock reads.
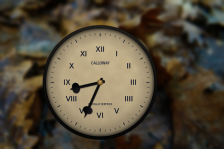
8:34
